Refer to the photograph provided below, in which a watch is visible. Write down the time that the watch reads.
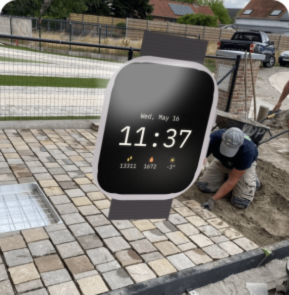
11:37
